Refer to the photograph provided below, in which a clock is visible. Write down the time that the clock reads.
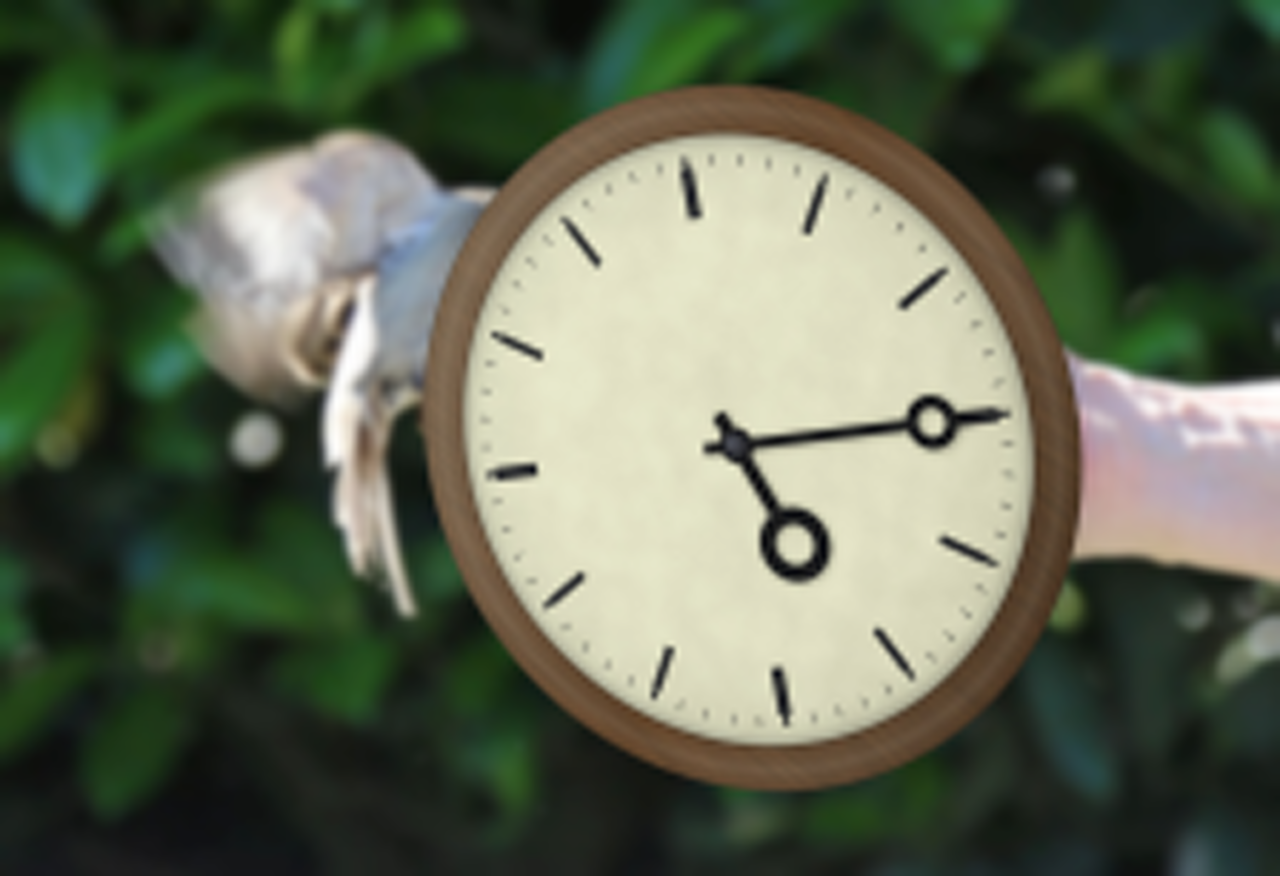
5:15
